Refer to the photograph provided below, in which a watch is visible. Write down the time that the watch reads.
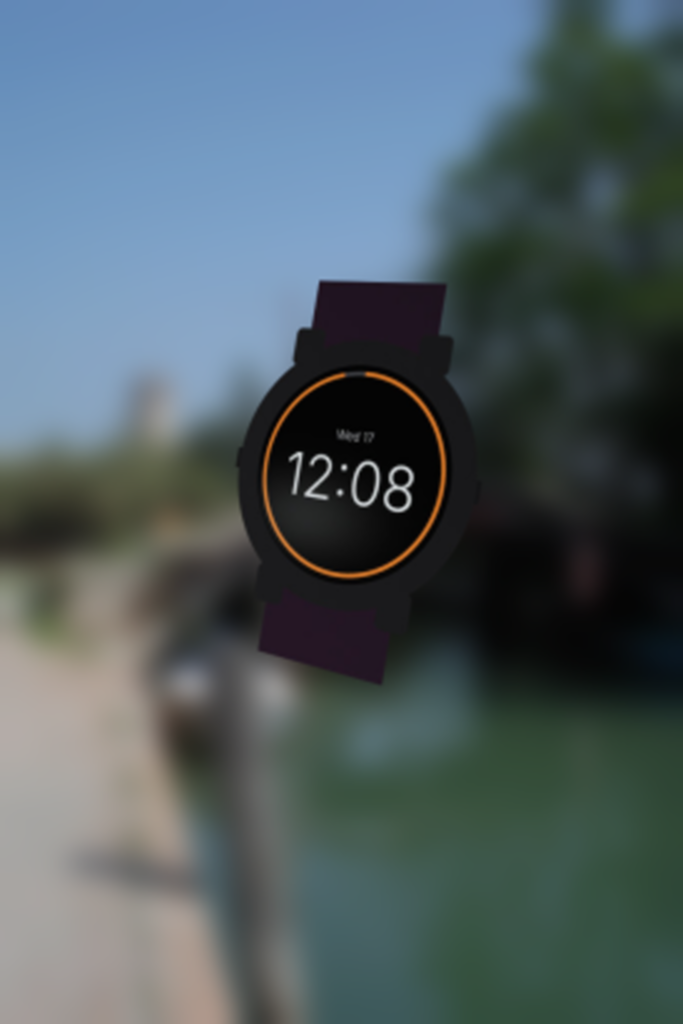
12:08
